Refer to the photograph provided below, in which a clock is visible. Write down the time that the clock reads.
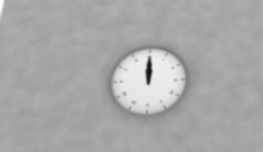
12:00
